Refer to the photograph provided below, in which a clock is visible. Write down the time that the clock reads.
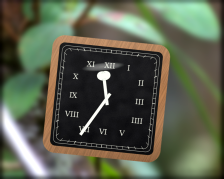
11:35
